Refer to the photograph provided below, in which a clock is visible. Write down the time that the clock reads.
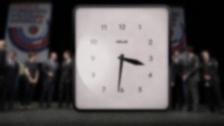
3:31
